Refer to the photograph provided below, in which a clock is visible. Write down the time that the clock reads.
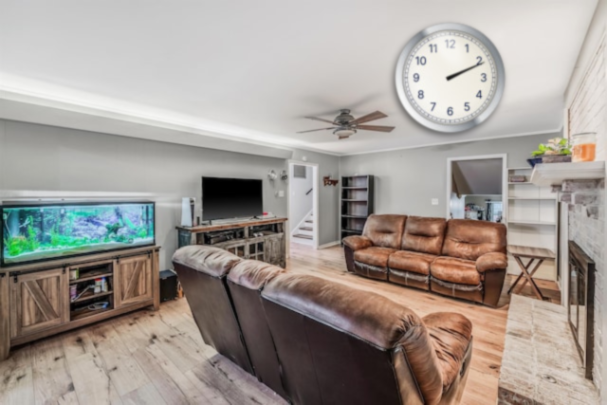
2:11
